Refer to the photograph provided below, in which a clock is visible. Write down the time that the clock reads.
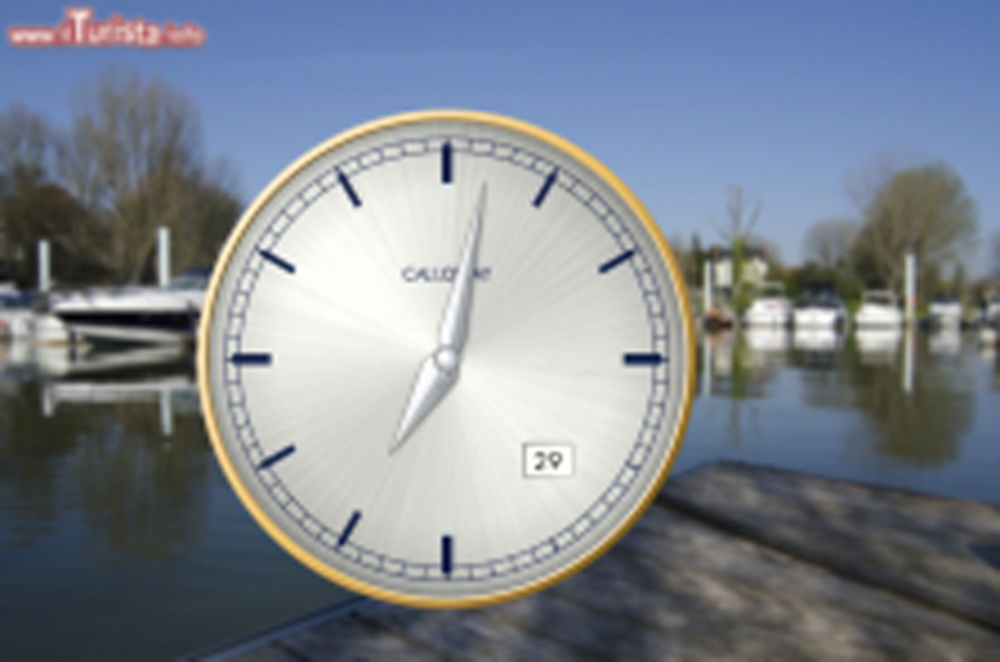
7:02
